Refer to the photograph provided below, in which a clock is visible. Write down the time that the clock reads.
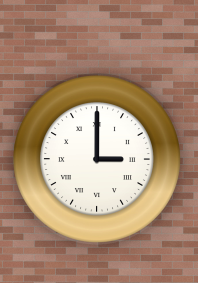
3:00
